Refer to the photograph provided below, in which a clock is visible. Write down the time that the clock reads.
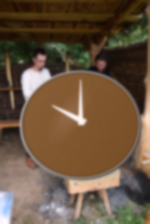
10:00
